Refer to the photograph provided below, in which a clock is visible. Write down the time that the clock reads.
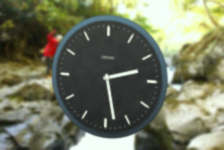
2:28
